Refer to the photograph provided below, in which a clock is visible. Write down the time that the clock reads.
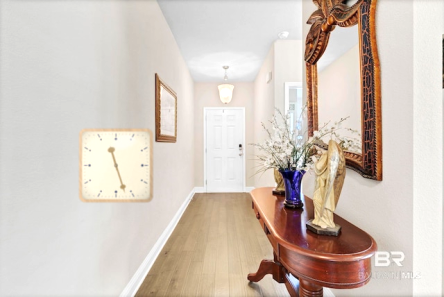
11:27
